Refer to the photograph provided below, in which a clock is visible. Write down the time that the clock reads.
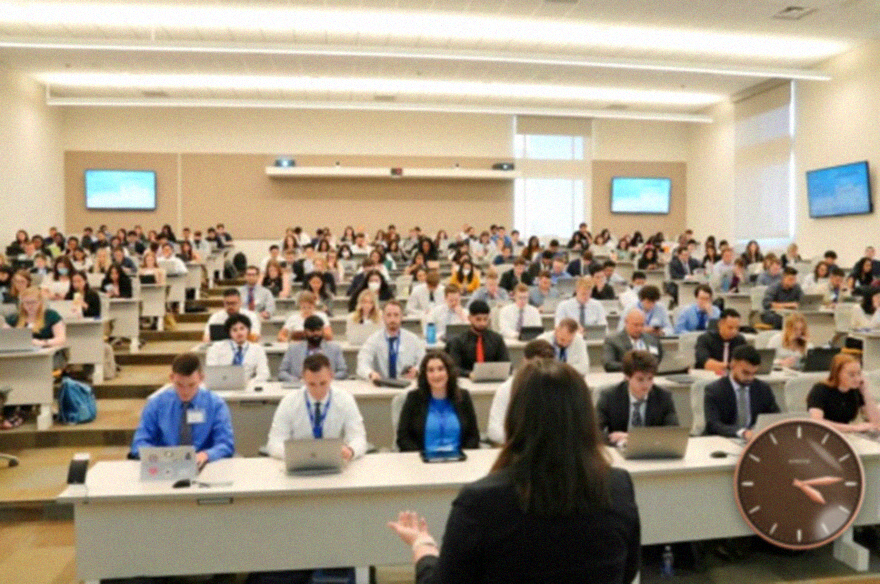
4:14
